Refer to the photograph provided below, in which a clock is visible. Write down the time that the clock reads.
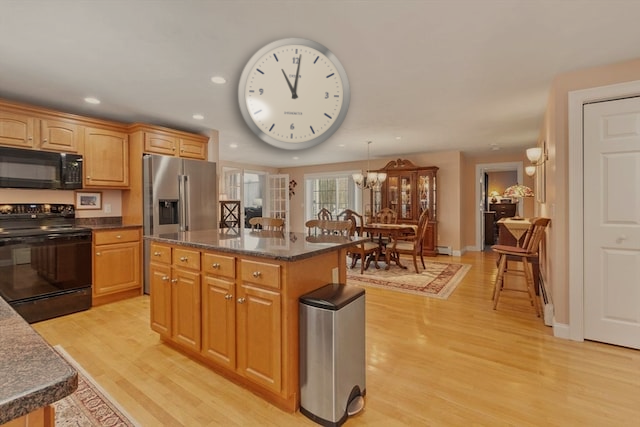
11:01
